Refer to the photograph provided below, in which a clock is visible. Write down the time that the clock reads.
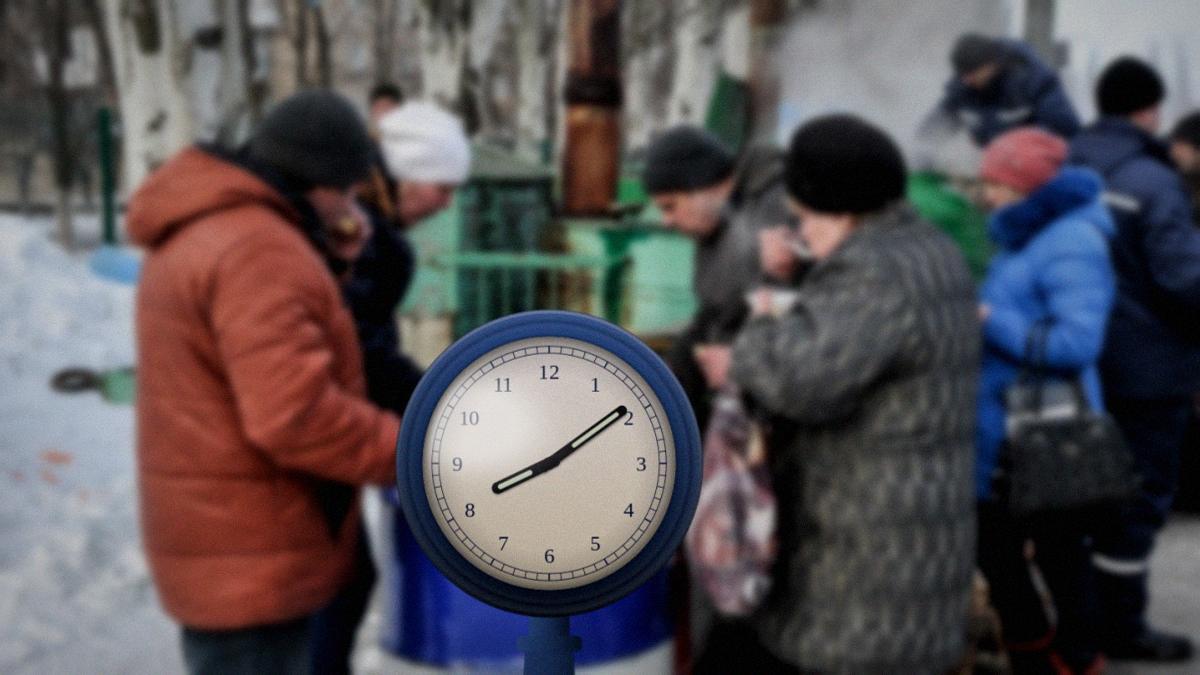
8:09
